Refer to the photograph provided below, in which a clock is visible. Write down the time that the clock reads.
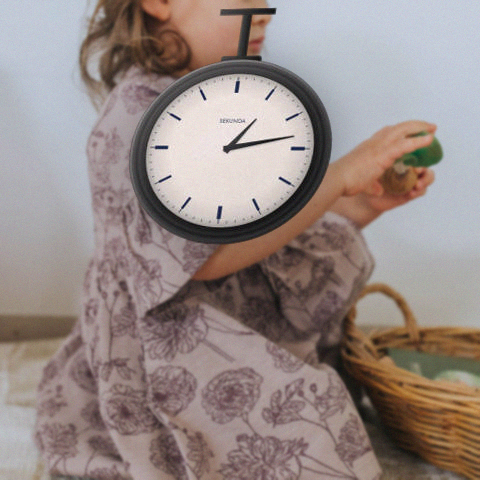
1:13
